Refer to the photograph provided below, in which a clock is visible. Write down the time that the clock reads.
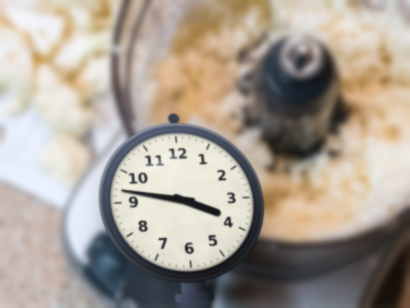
3:47
